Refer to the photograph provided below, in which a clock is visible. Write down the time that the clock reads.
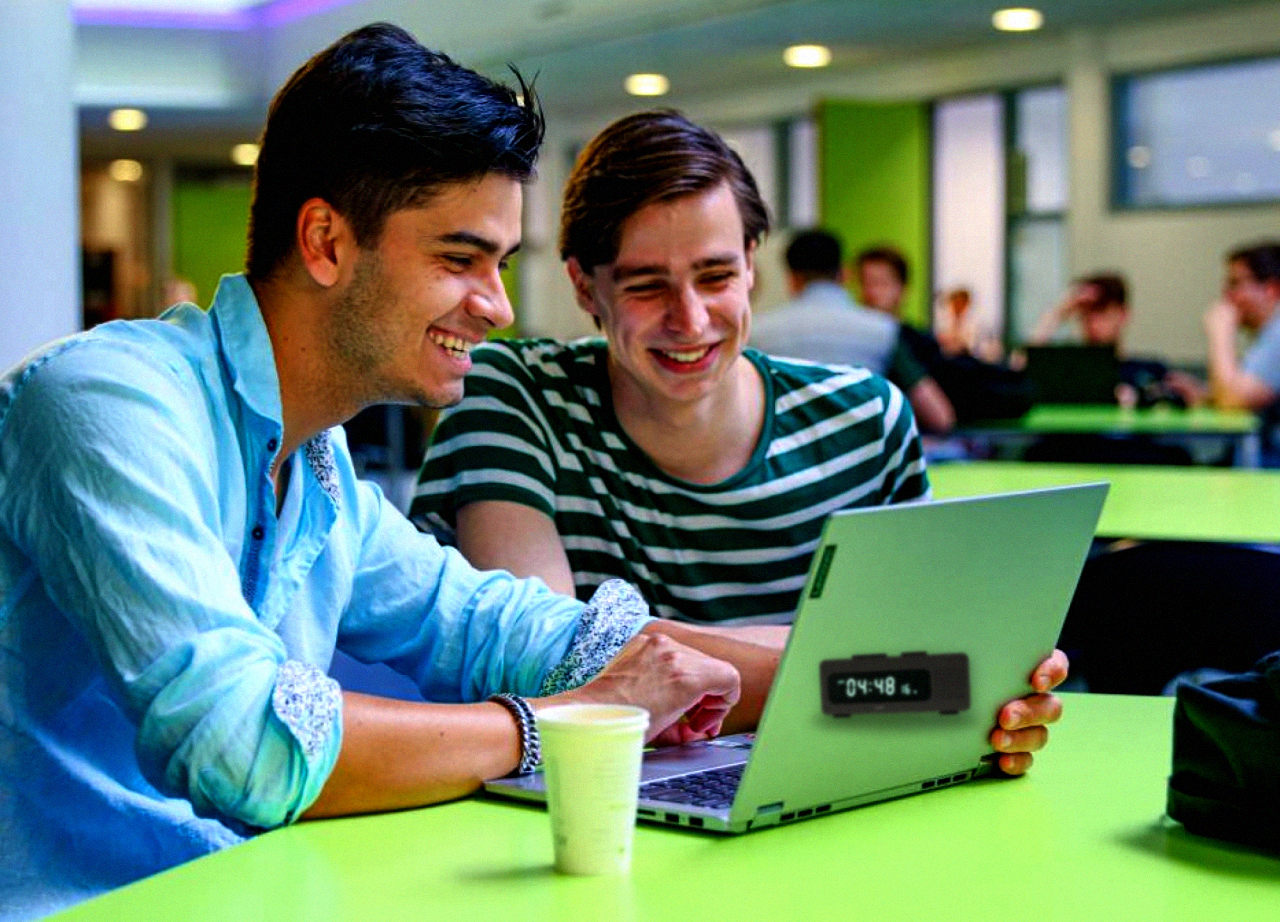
4:48
